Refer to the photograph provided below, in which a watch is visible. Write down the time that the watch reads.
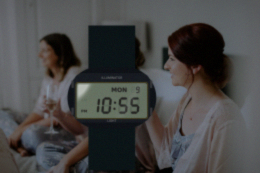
10:55
